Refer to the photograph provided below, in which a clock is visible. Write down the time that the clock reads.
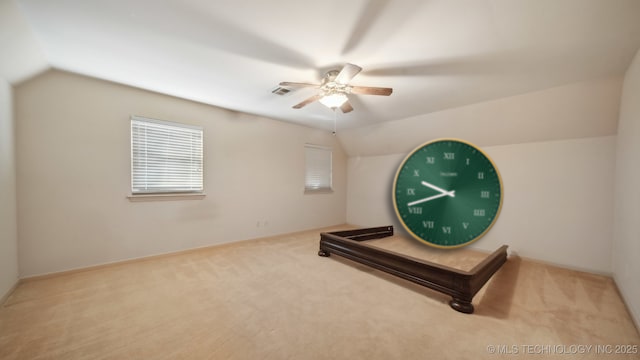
9:42
